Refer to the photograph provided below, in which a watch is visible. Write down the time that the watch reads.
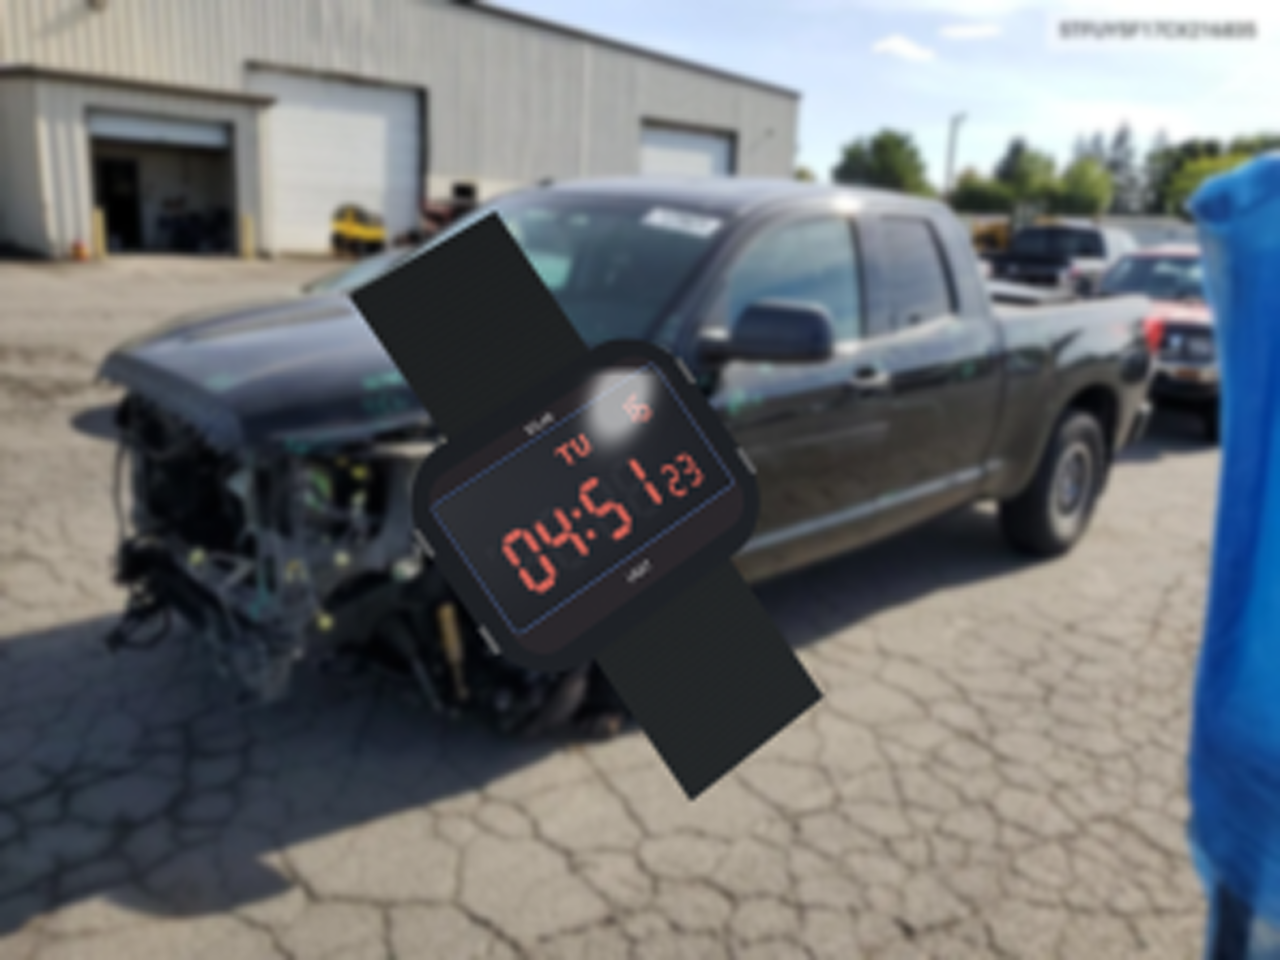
4:51:23
